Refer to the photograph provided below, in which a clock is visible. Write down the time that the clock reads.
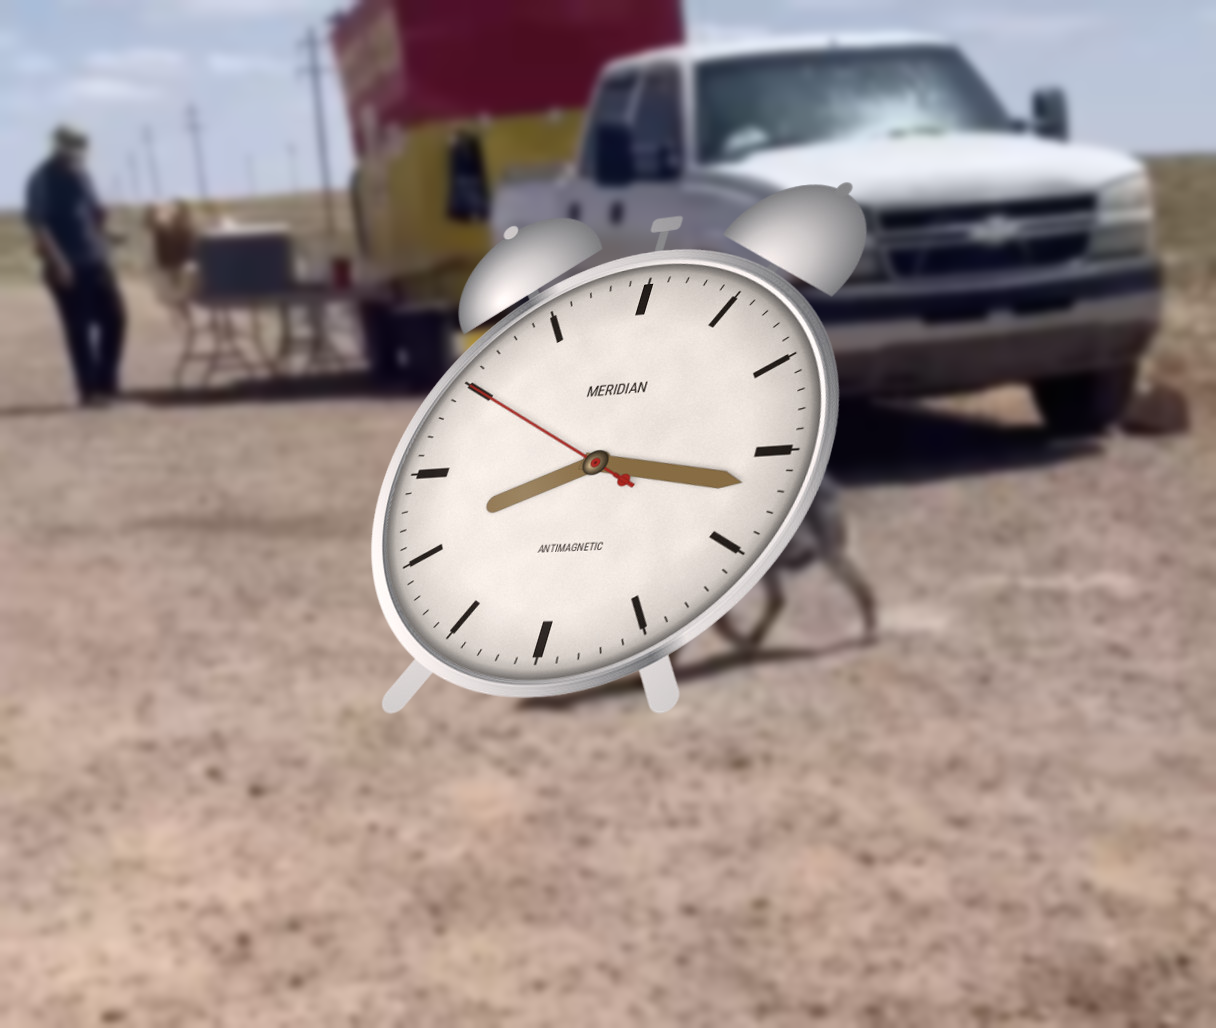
8:16:50
